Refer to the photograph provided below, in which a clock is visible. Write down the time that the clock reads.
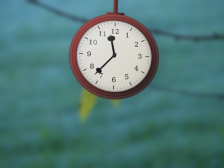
11:37
